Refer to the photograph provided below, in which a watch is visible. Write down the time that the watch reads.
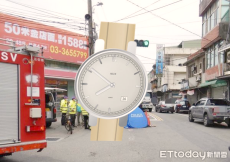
7:51
